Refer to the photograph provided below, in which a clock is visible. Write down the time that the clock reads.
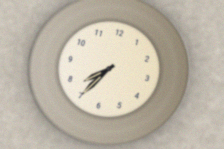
7:35
